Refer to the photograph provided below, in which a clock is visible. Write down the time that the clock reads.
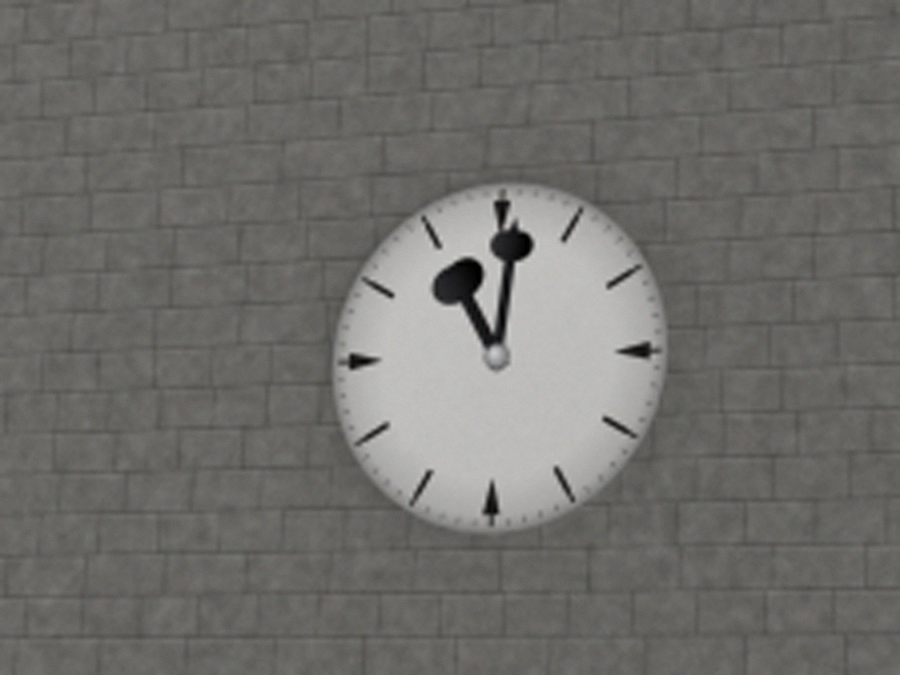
11:01
